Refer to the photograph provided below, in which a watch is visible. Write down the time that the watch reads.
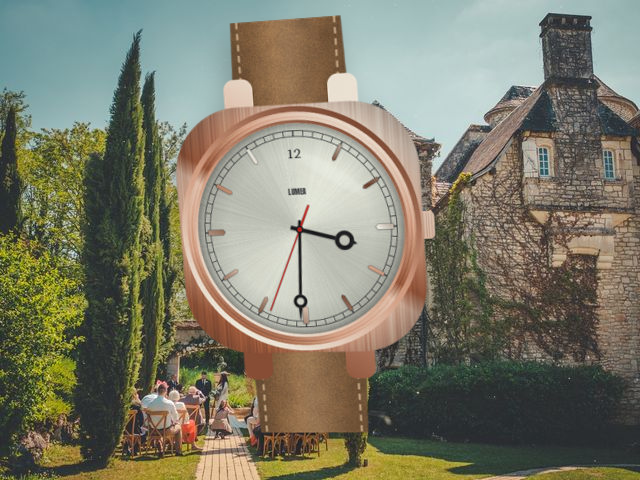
3:30:34
